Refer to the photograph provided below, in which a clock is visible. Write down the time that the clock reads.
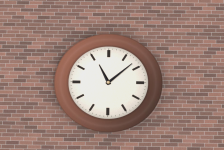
11:08
